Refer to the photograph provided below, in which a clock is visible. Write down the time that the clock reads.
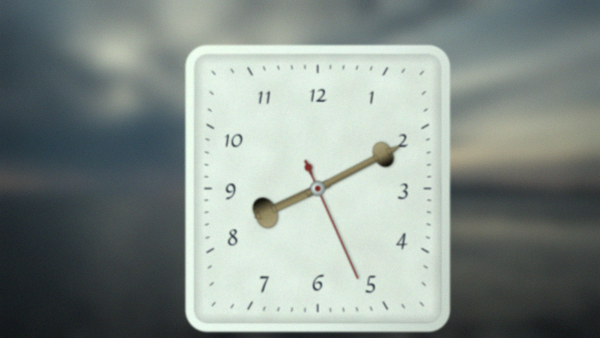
8:10:26
